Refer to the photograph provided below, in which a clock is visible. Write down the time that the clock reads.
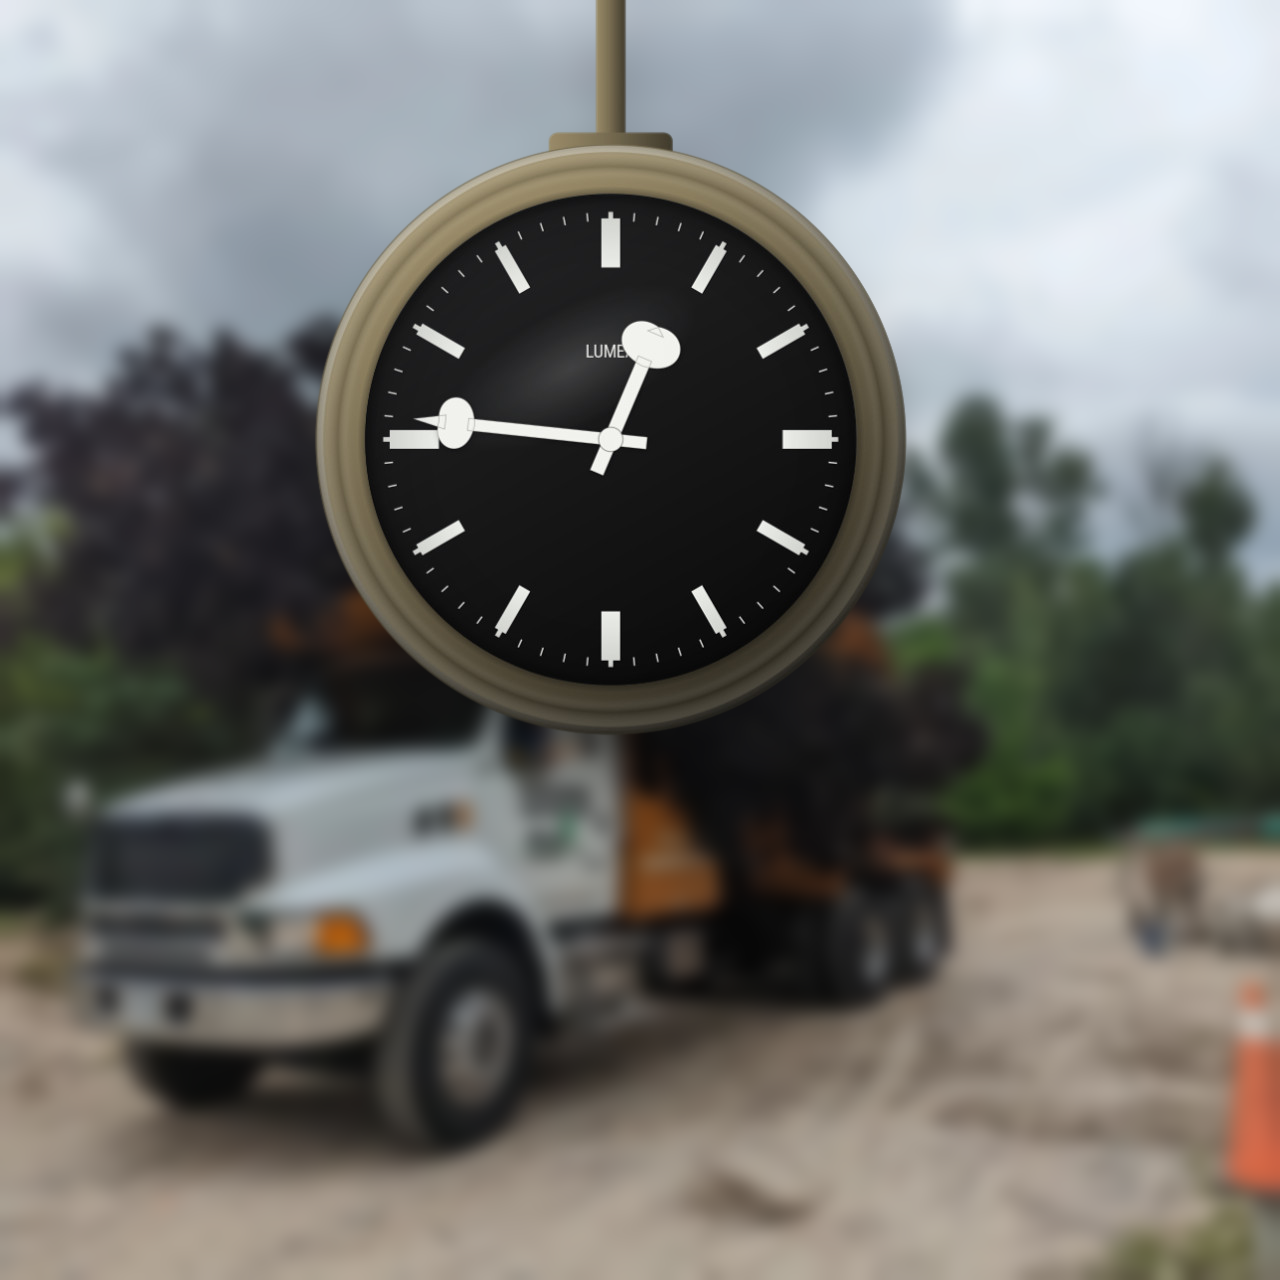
12:46
